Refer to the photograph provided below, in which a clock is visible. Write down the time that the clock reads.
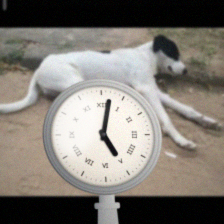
5:02
